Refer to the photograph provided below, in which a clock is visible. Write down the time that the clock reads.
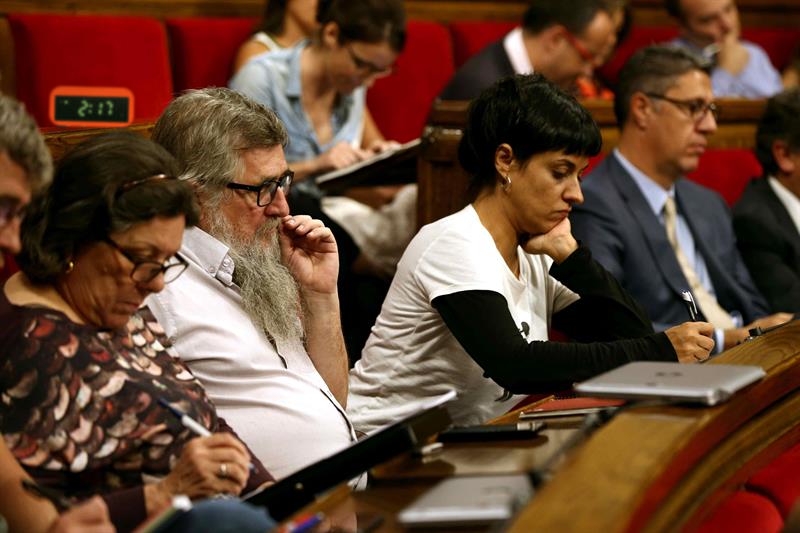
2:17
